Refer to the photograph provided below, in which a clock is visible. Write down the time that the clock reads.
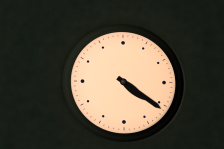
4:21
